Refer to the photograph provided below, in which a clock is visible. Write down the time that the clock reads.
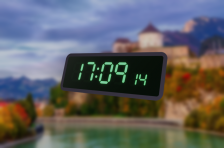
17:09:14
